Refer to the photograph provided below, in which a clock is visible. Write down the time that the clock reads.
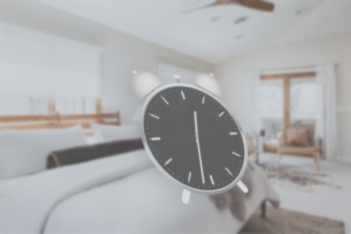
12:32
